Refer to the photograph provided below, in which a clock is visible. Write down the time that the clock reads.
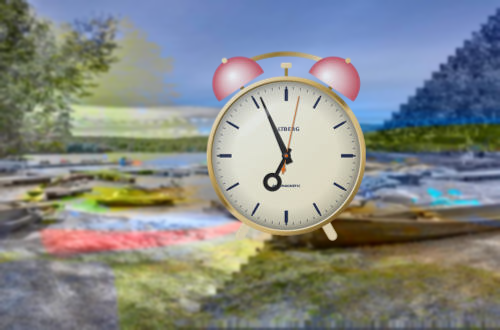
6:56:02
